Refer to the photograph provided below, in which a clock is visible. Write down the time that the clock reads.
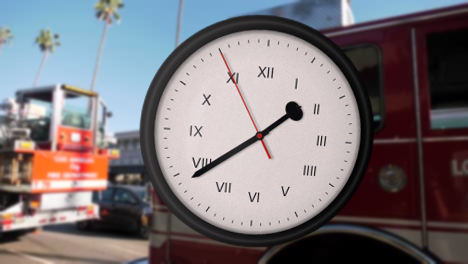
1:38:55
